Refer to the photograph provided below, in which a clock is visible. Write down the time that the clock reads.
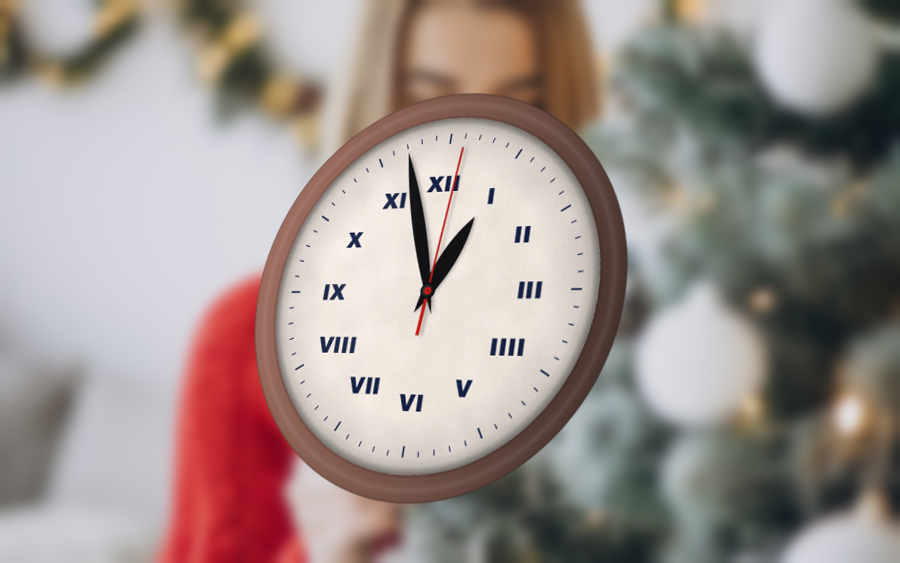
12:57:01
